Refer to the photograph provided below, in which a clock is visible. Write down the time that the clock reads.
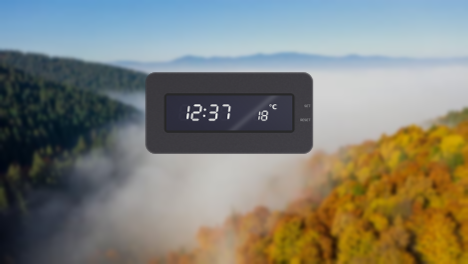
12:37
